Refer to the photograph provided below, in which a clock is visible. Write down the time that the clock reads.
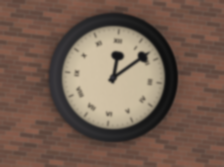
12:08
